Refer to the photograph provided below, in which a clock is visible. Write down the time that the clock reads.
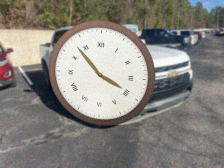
3:53
